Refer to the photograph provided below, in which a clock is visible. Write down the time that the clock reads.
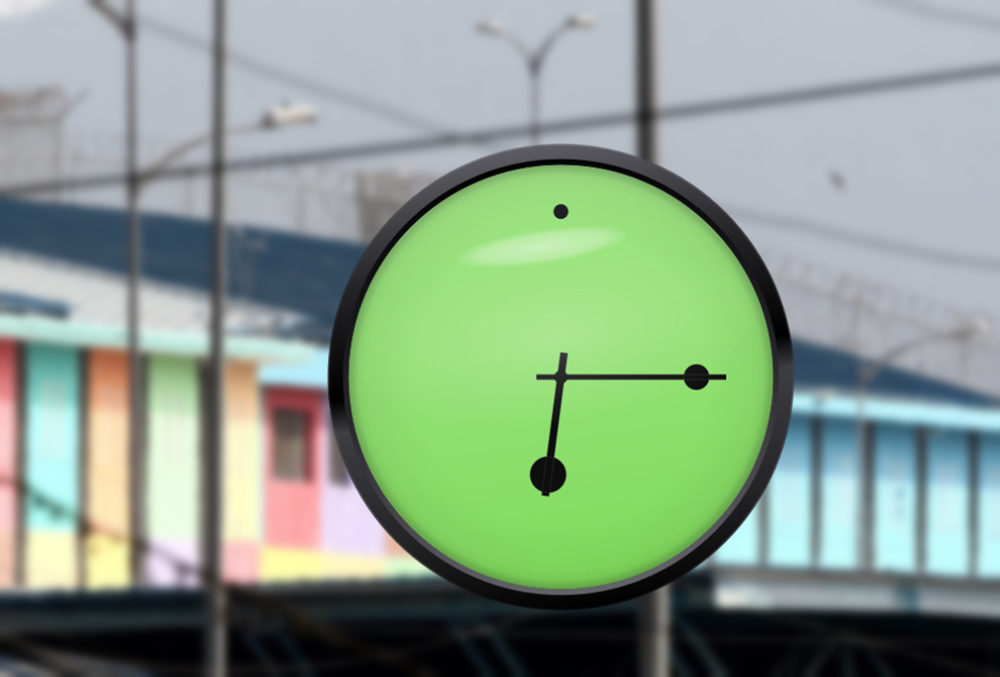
6:15
